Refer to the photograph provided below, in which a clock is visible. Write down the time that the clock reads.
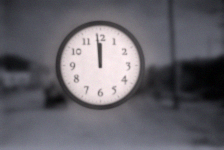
11:59
